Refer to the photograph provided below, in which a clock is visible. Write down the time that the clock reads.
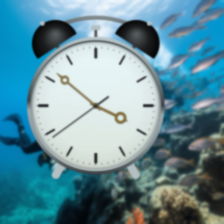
3:51:39
